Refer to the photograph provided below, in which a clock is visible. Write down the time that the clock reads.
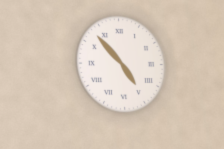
4:53
